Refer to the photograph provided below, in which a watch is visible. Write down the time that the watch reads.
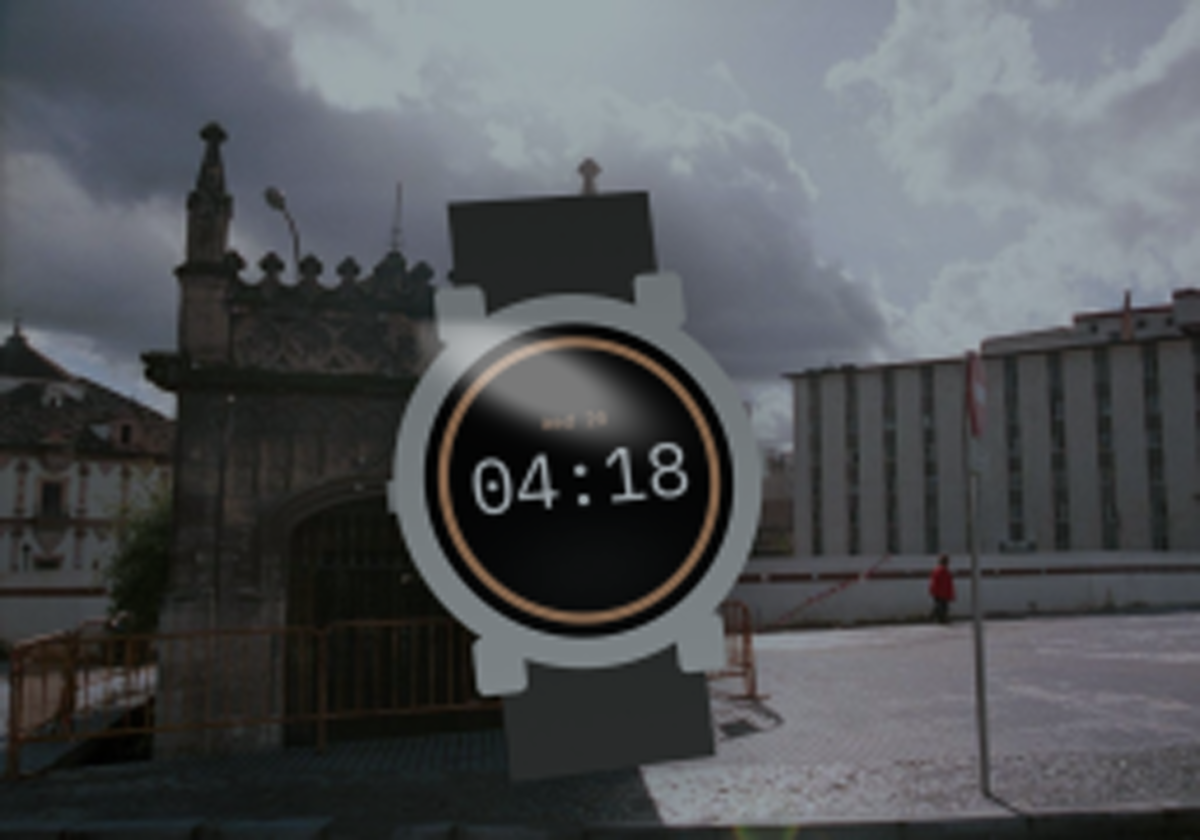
4:18
